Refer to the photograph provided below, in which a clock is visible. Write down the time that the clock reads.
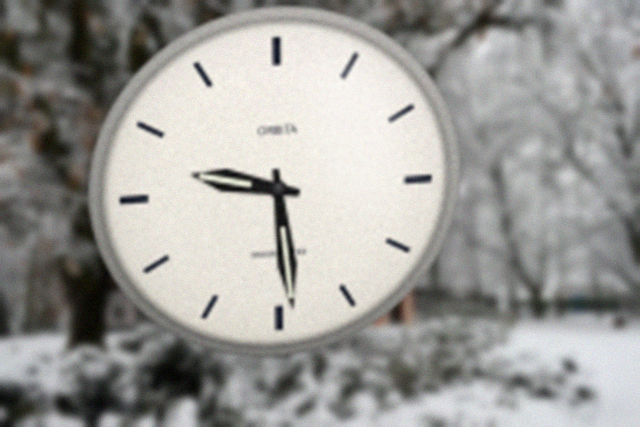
9:29
